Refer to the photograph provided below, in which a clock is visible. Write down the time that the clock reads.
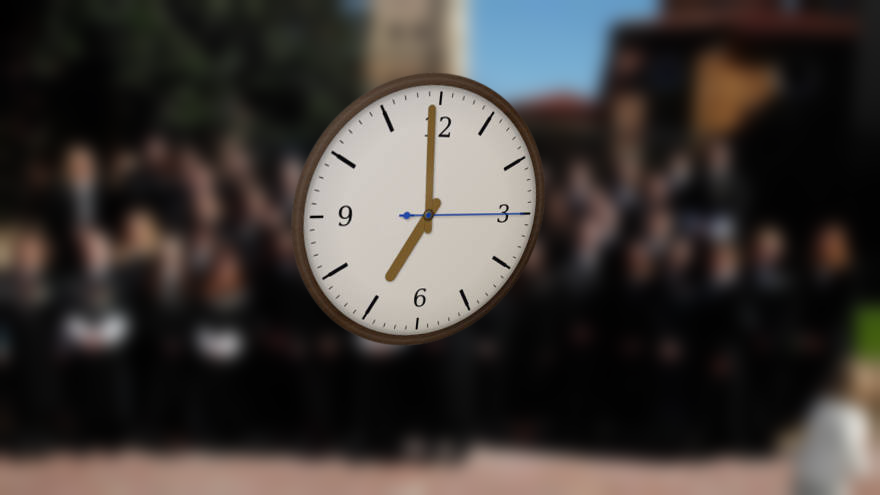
6:59:15
